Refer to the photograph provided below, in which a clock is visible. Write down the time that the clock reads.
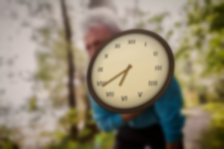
6:39
